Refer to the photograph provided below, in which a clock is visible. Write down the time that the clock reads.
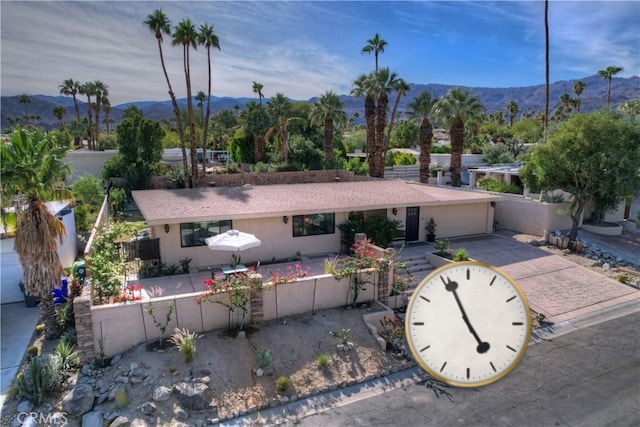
4:56
